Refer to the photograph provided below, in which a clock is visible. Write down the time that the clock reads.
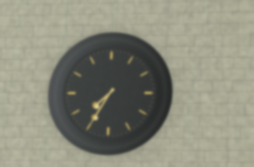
7:35
